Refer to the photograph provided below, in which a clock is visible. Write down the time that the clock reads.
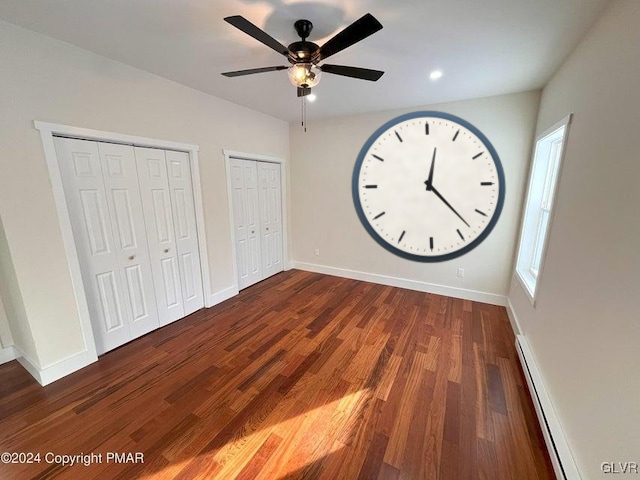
12:23
